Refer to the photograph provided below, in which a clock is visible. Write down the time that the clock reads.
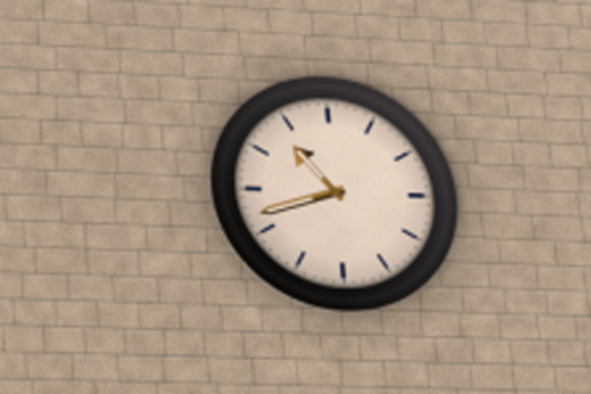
10:42
